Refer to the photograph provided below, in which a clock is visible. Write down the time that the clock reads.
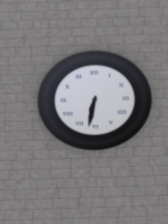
6:32
